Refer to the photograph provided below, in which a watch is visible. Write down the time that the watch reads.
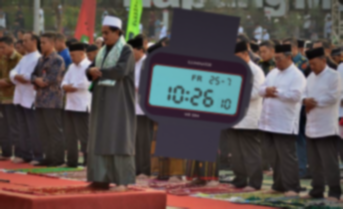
10:26:10
